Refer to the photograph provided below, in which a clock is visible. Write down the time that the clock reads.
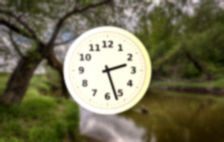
2:27
